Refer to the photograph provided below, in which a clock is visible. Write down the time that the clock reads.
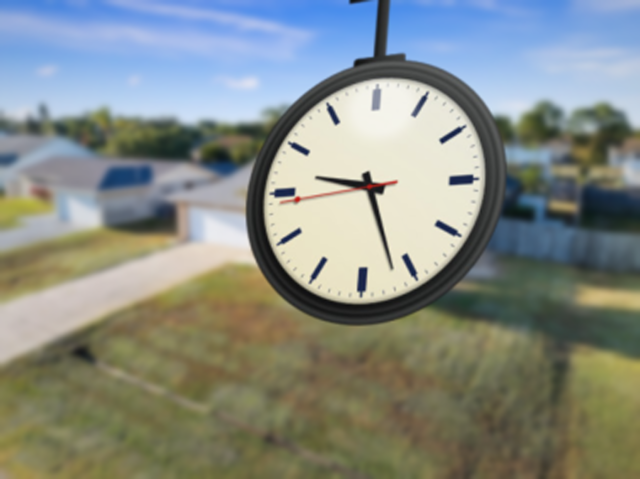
9:26:44
